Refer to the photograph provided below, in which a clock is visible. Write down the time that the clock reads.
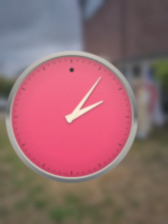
2:06
